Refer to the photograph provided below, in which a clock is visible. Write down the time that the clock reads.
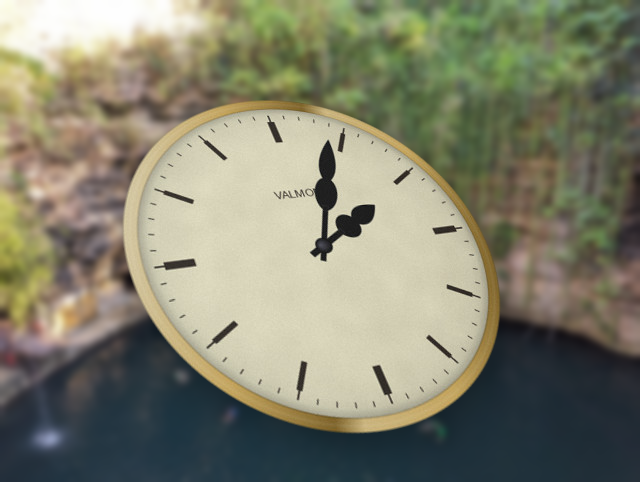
2:04
